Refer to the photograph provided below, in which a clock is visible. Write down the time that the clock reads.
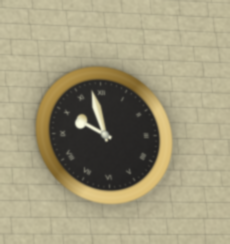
9:58
